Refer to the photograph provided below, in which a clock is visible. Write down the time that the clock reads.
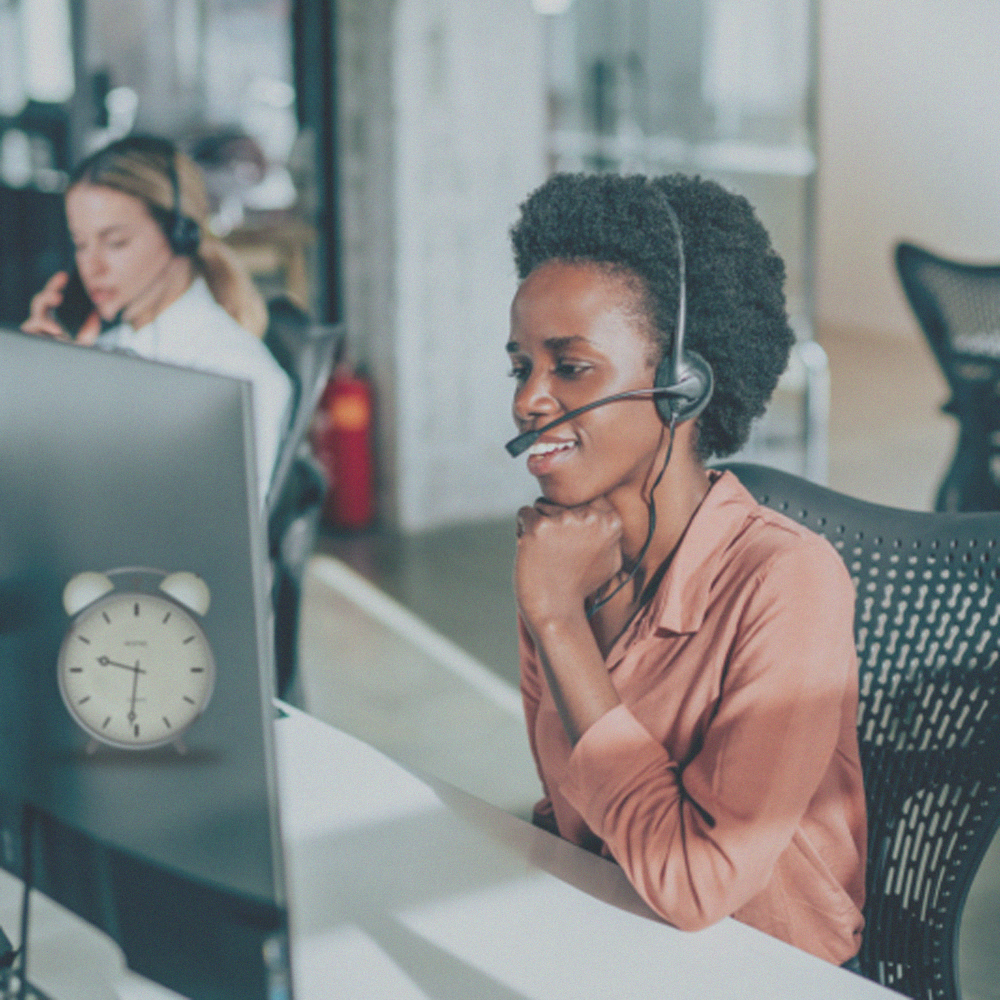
9:31
